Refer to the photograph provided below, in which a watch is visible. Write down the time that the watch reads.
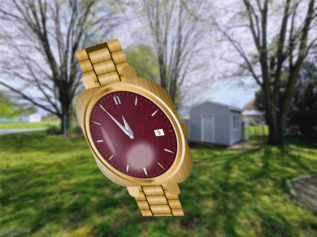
11:55
